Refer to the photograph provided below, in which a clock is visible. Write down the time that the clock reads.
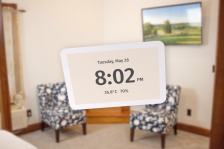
8:02
